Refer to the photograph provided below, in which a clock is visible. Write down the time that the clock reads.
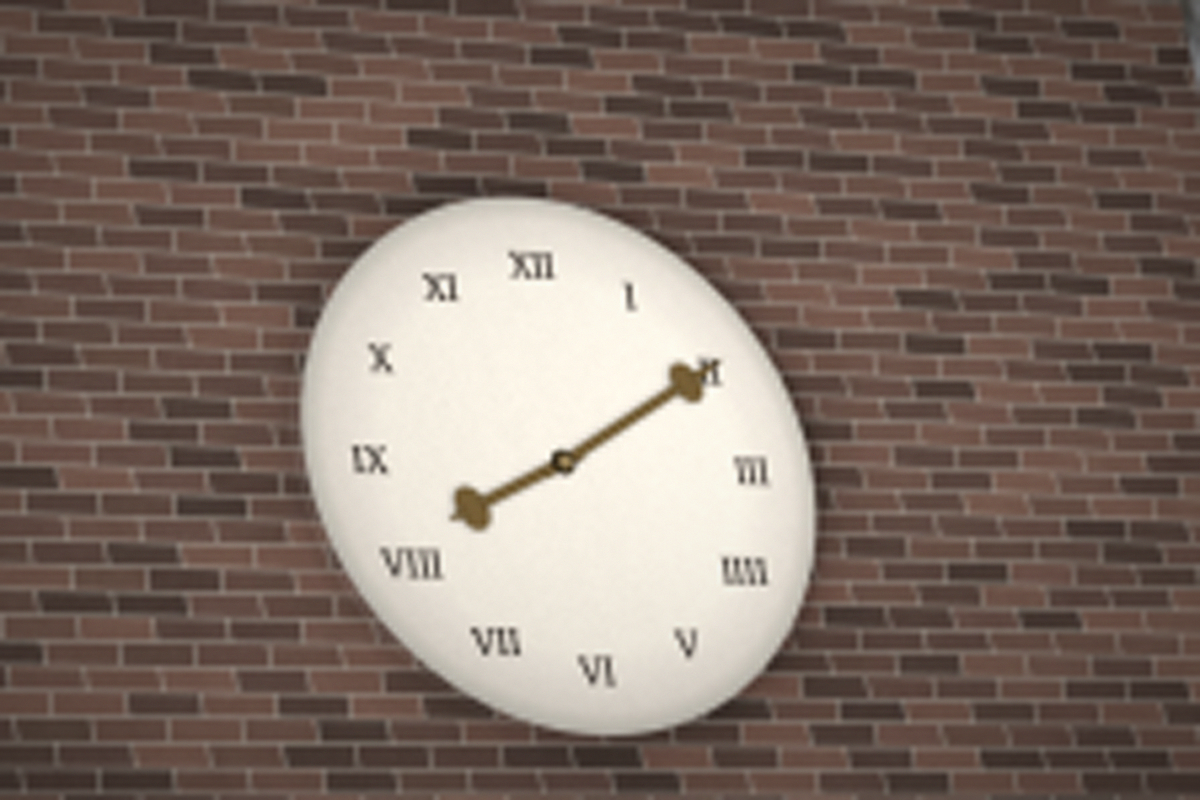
8:10
